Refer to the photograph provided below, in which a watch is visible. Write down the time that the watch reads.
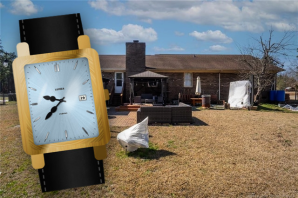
9:38
